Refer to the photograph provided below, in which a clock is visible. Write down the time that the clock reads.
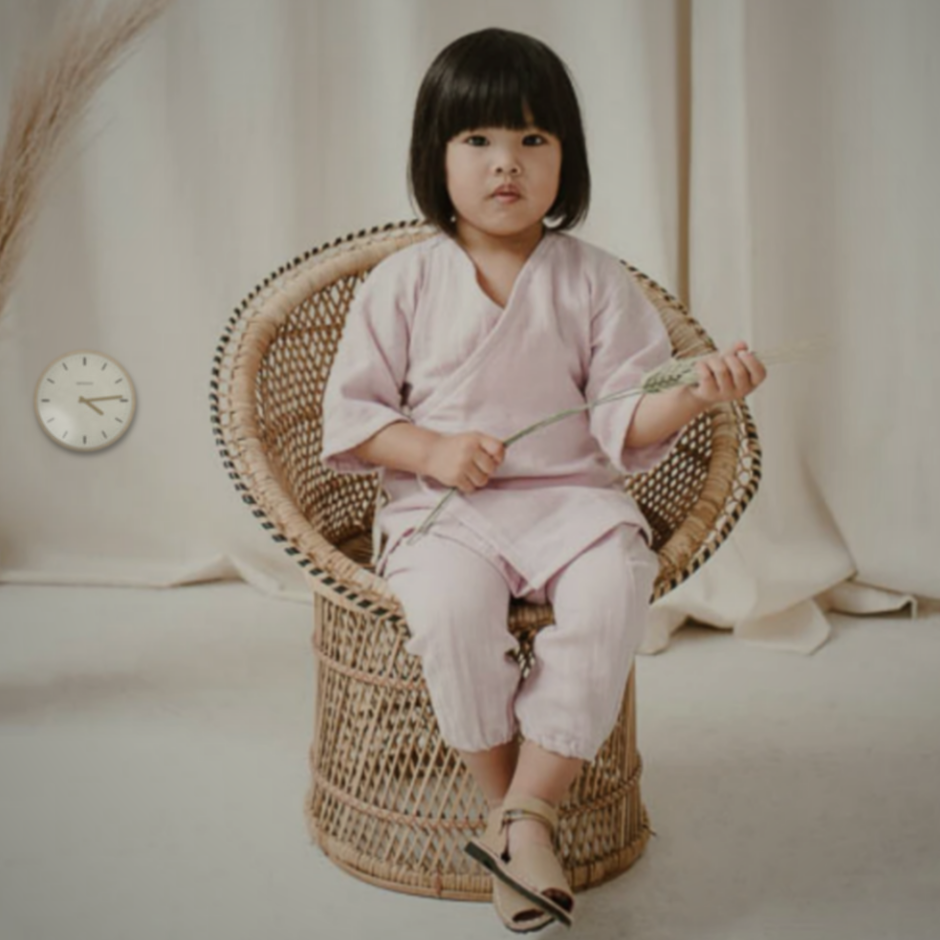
4:14
